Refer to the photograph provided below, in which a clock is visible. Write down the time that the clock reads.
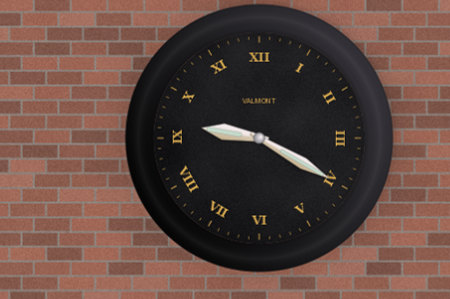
9:20
